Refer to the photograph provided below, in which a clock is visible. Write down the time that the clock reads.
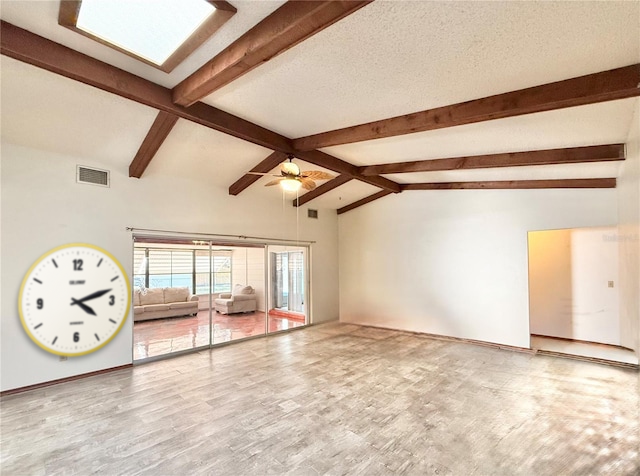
4:12
